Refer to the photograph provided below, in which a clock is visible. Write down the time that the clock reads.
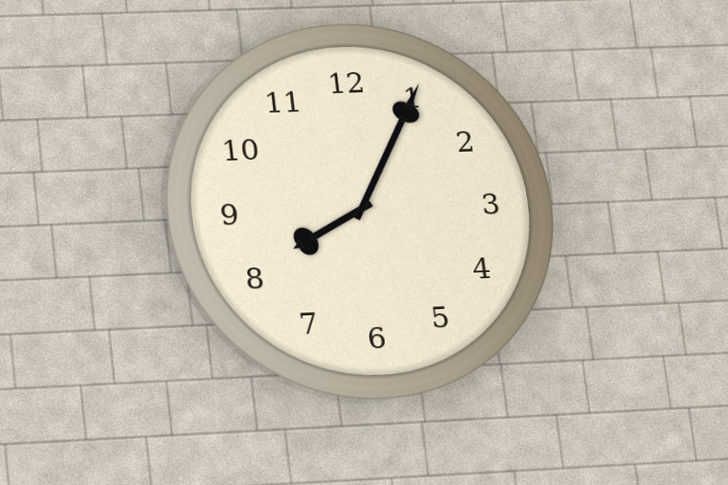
8:05
